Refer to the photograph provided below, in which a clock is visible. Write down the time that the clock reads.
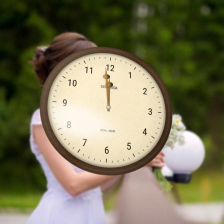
11:59
